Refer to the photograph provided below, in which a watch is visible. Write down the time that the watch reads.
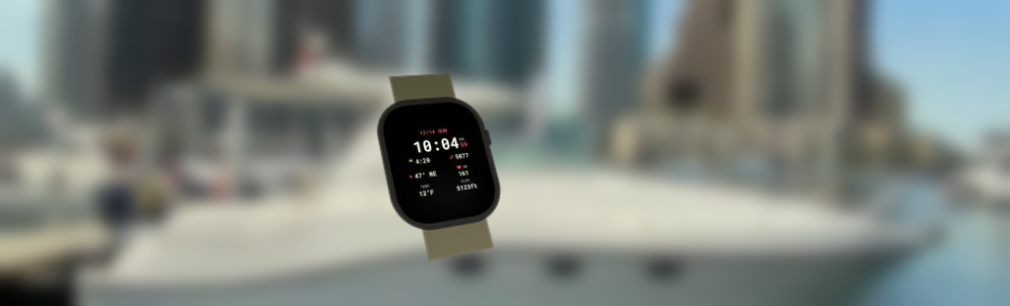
10:04
